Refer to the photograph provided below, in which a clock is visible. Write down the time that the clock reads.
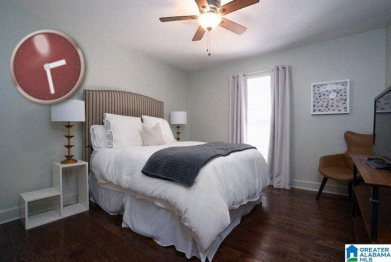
2:28
